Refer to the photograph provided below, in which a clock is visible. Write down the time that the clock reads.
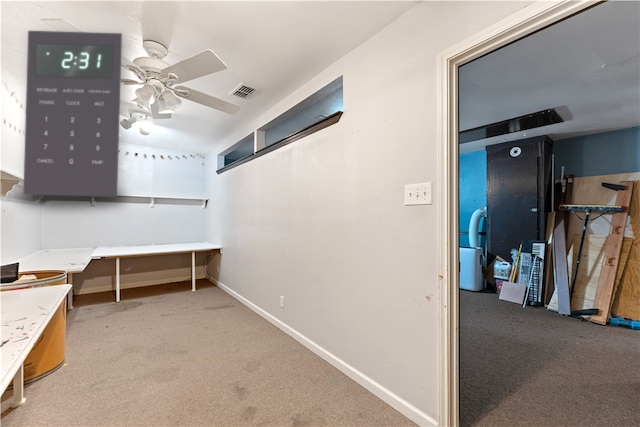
2:31
